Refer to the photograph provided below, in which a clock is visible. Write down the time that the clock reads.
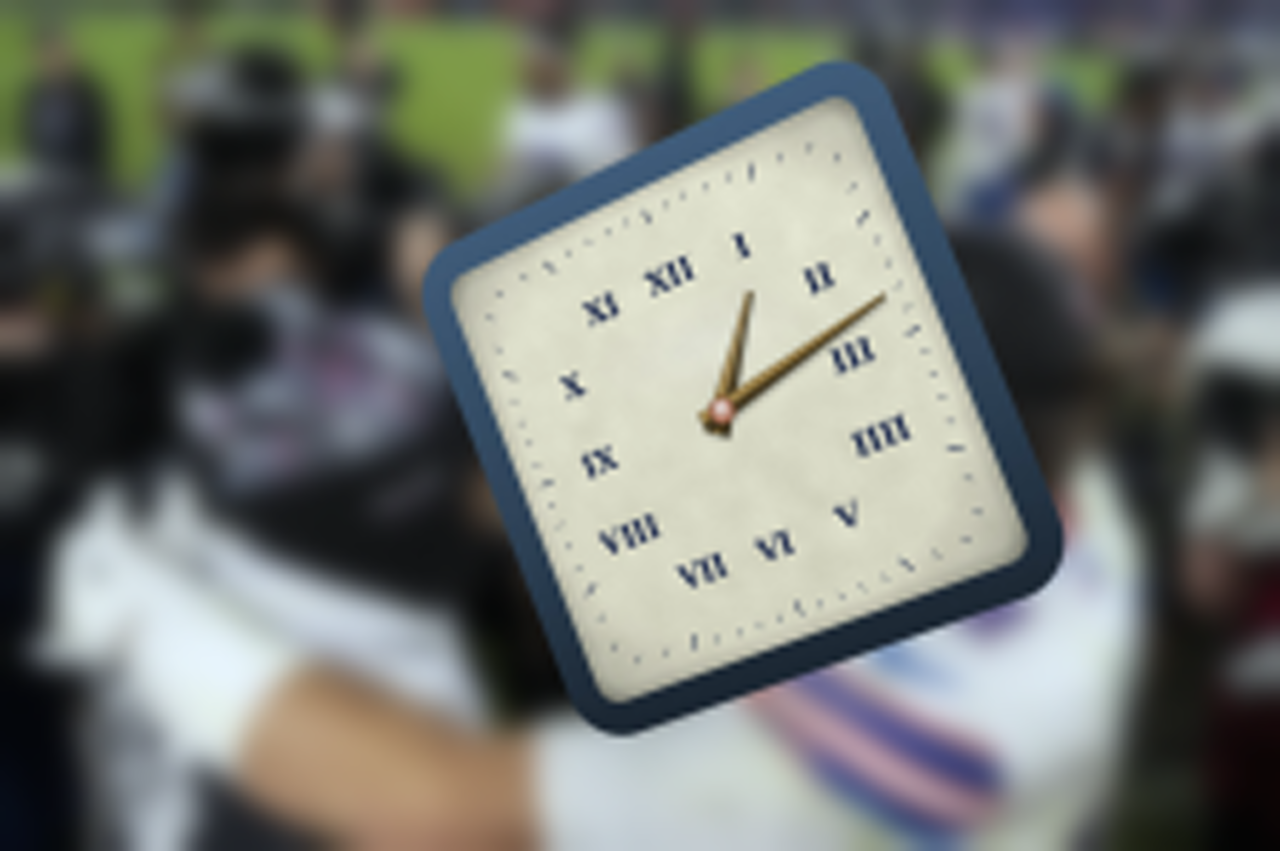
1:13
